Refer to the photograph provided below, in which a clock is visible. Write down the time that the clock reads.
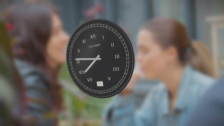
7:46
